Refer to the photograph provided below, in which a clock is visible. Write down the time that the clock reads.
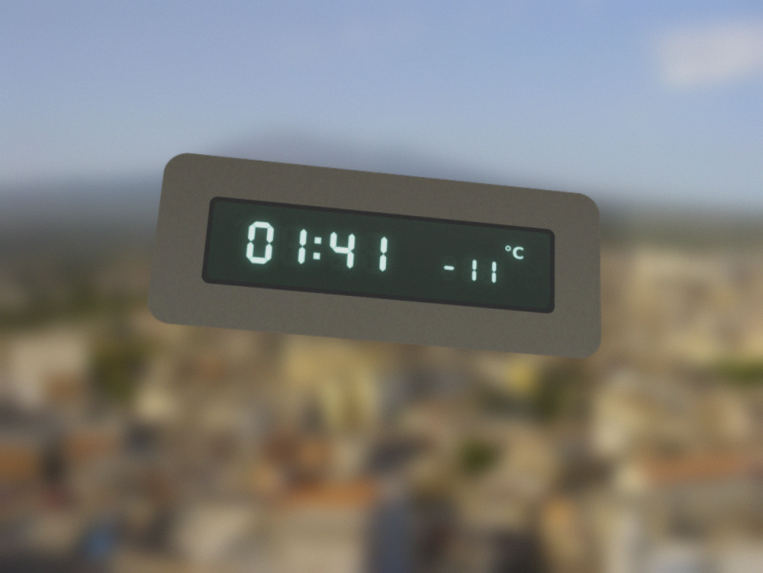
1:41
